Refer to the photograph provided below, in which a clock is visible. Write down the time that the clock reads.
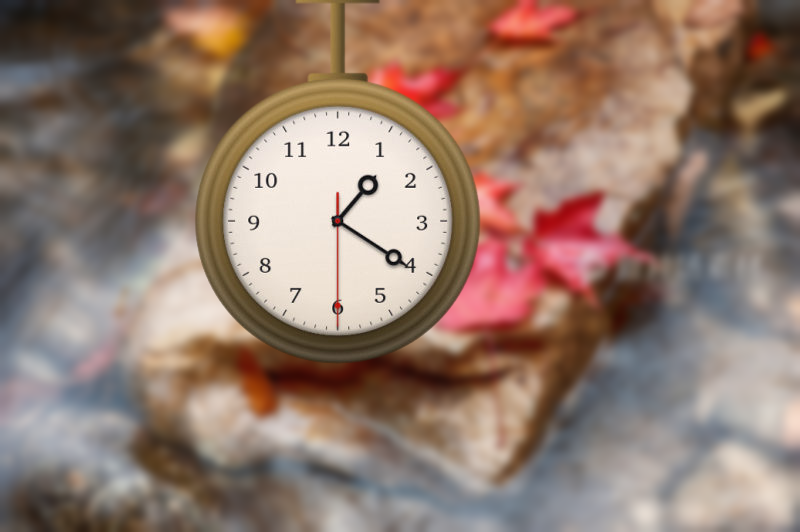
1:20:30
